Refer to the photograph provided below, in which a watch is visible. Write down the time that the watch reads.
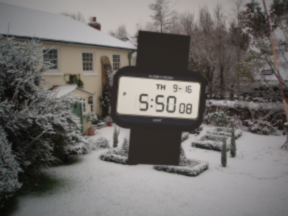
5:50:08
